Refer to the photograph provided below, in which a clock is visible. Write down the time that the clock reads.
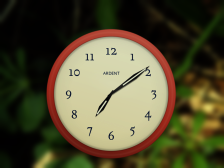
7:09
